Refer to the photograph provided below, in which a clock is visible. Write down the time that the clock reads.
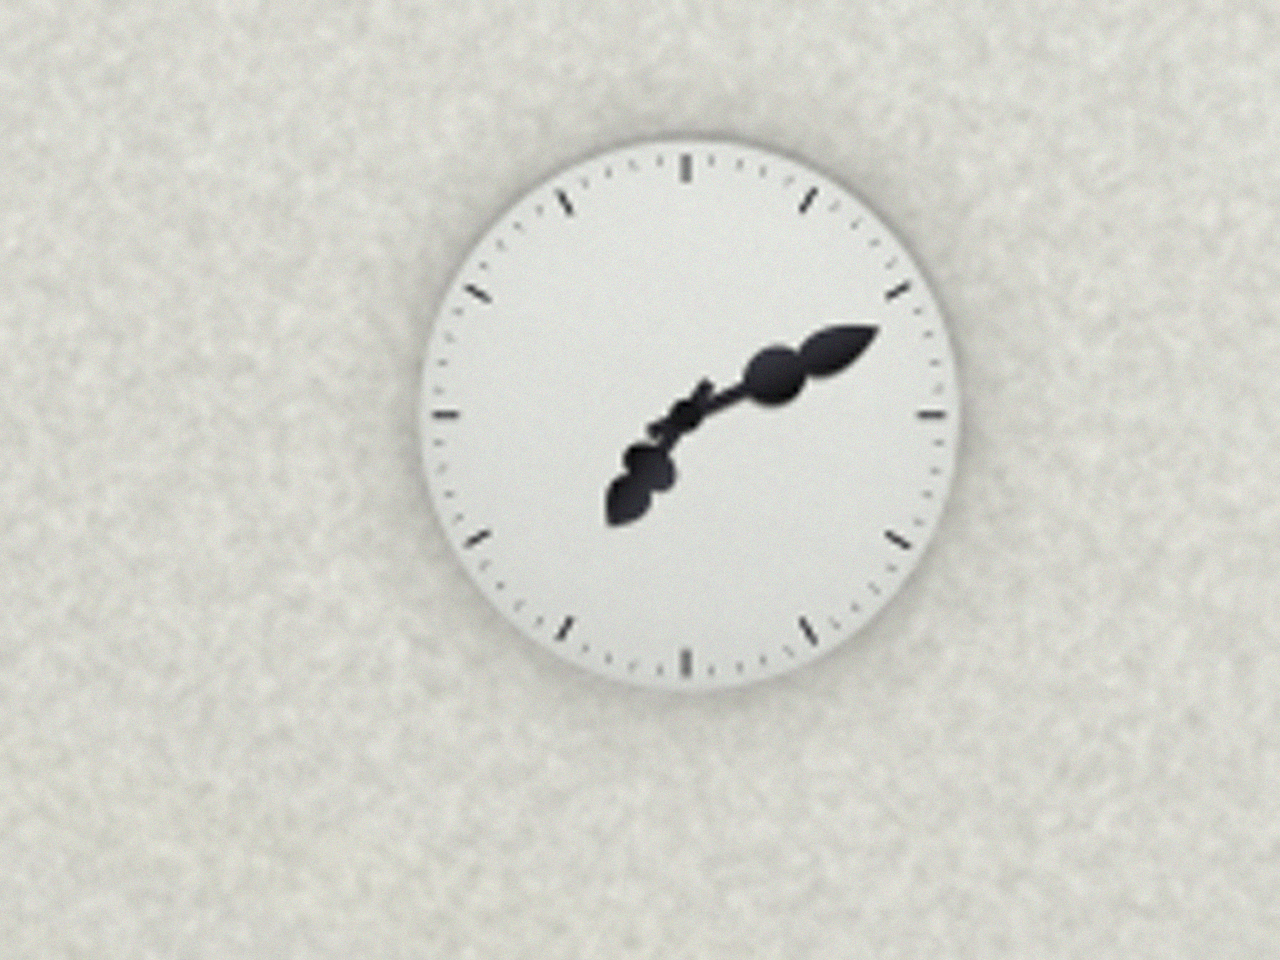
7:11
